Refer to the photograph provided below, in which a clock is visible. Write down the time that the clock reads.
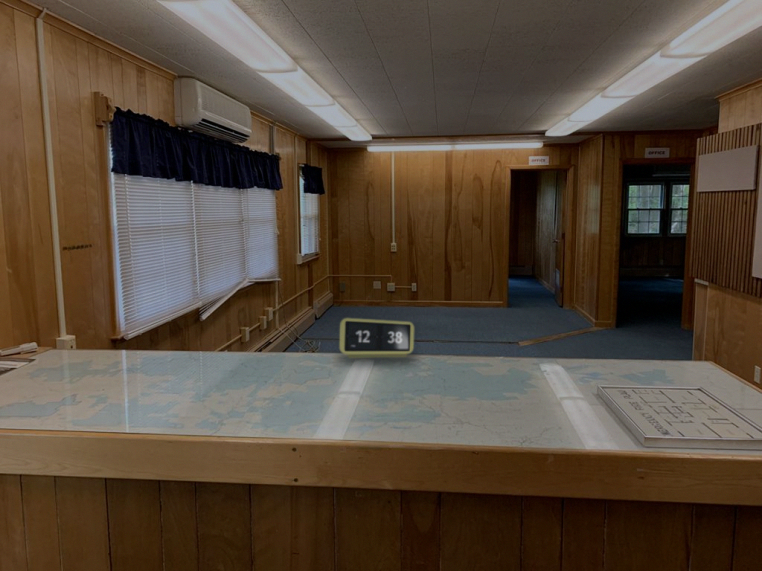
12:38
